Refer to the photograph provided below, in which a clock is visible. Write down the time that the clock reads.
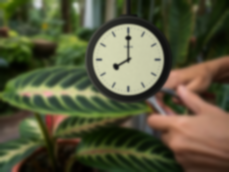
8:00
